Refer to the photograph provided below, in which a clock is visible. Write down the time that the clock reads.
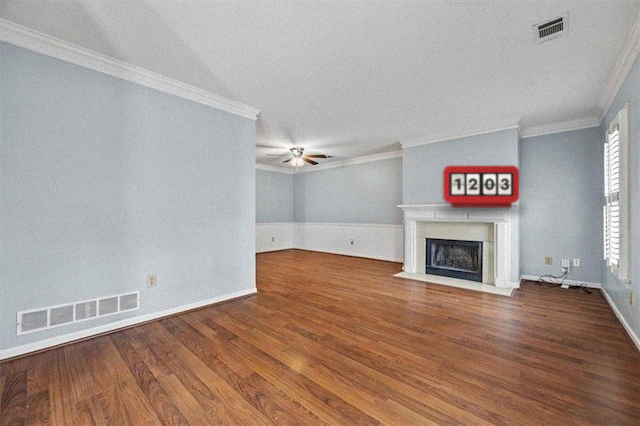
12:03
